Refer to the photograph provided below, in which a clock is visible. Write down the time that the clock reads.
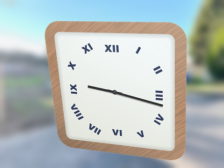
9:17
